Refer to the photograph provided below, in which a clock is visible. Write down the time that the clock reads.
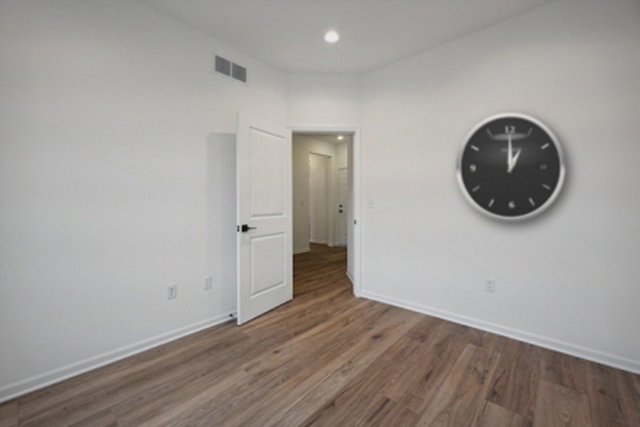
1:00
